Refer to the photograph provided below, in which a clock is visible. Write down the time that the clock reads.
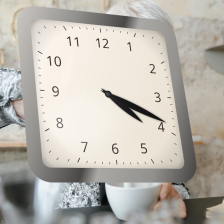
4:19
